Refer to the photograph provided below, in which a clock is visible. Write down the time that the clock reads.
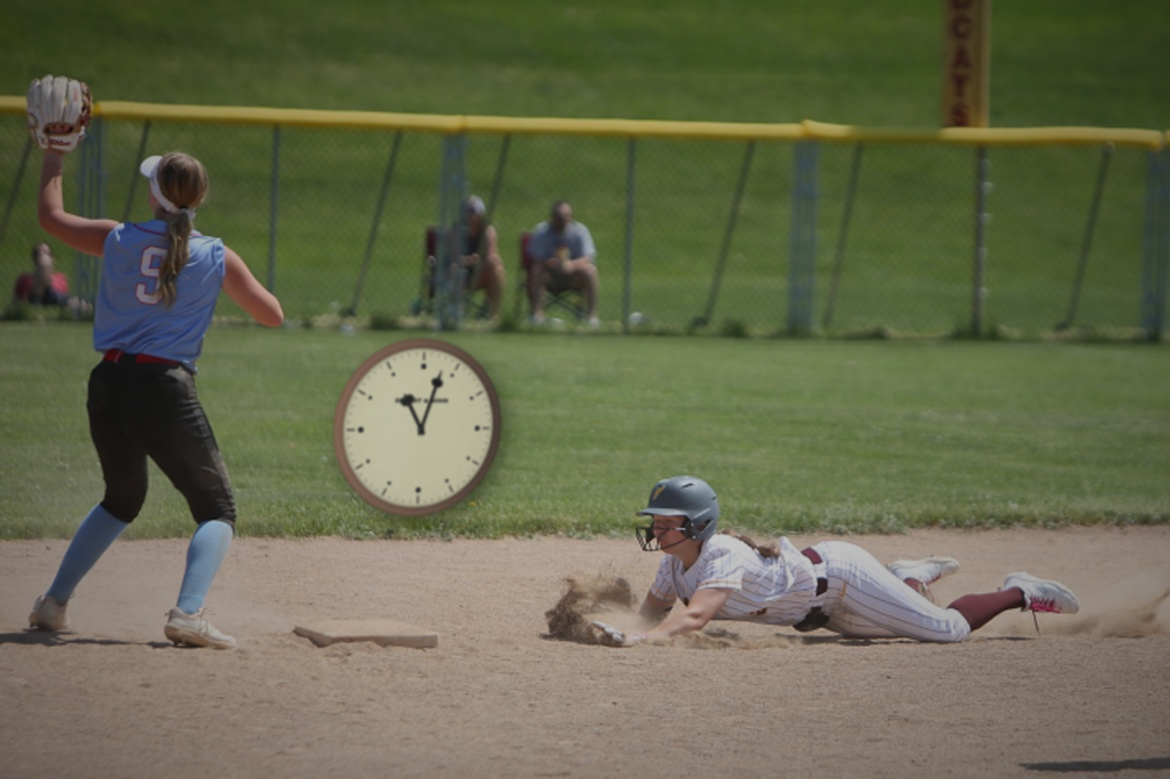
11:03
